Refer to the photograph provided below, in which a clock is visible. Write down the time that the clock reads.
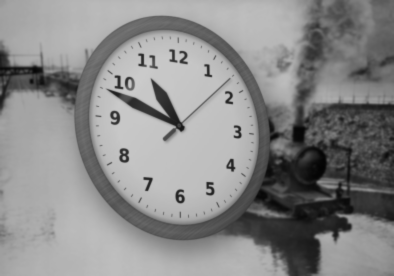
10:48:08
